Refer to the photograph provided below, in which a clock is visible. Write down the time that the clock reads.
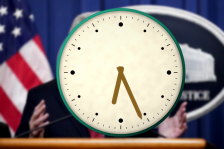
6:26
